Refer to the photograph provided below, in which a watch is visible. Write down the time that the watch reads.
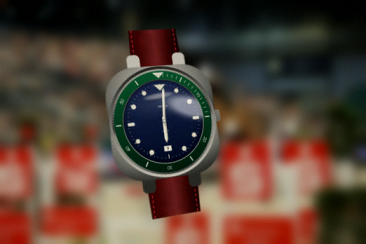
6:01
